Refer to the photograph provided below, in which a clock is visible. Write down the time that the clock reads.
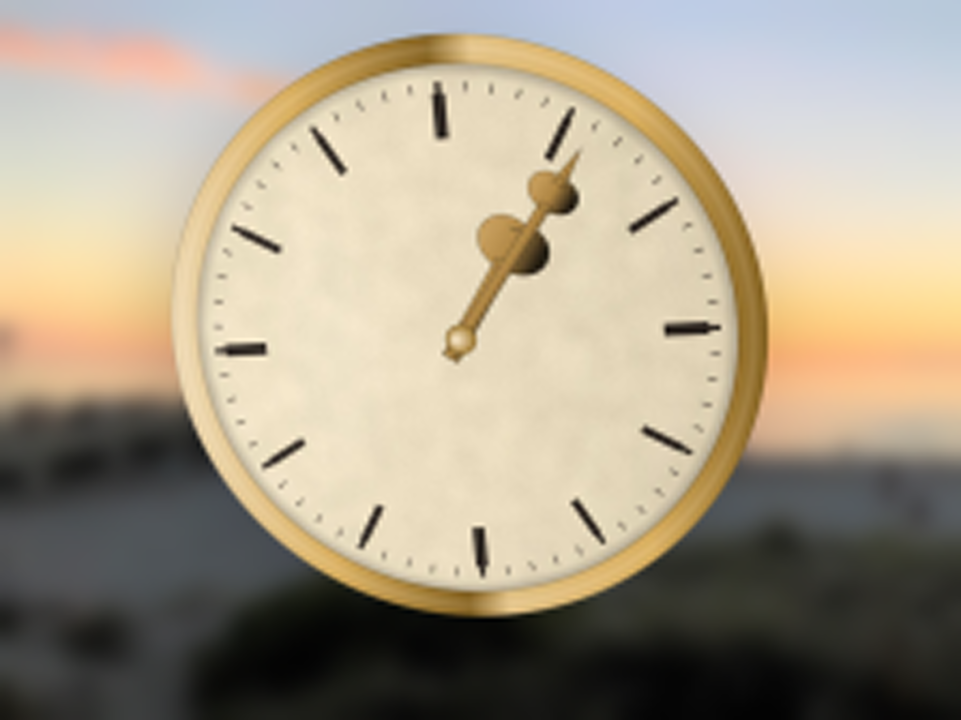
1:06
